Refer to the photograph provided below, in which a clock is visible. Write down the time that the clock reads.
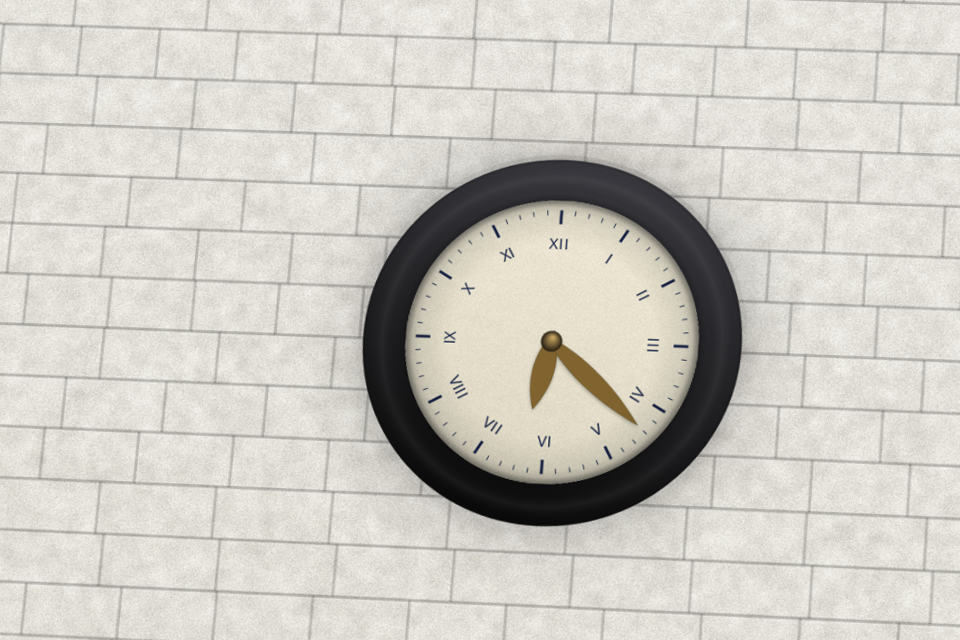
6:22
